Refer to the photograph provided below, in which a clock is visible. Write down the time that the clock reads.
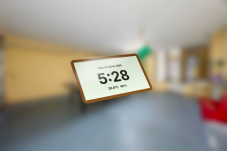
5:28
